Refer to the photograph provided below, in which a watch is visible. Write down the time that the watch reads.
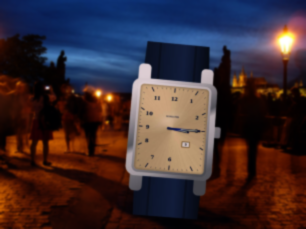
3:15
